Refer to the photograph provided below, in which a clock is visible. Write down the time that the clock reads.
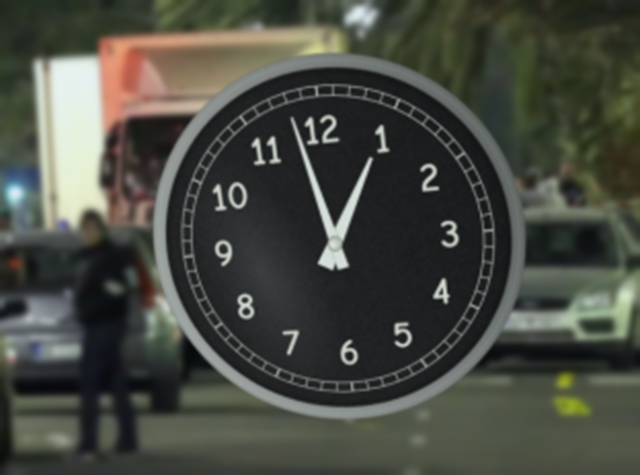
12:58
